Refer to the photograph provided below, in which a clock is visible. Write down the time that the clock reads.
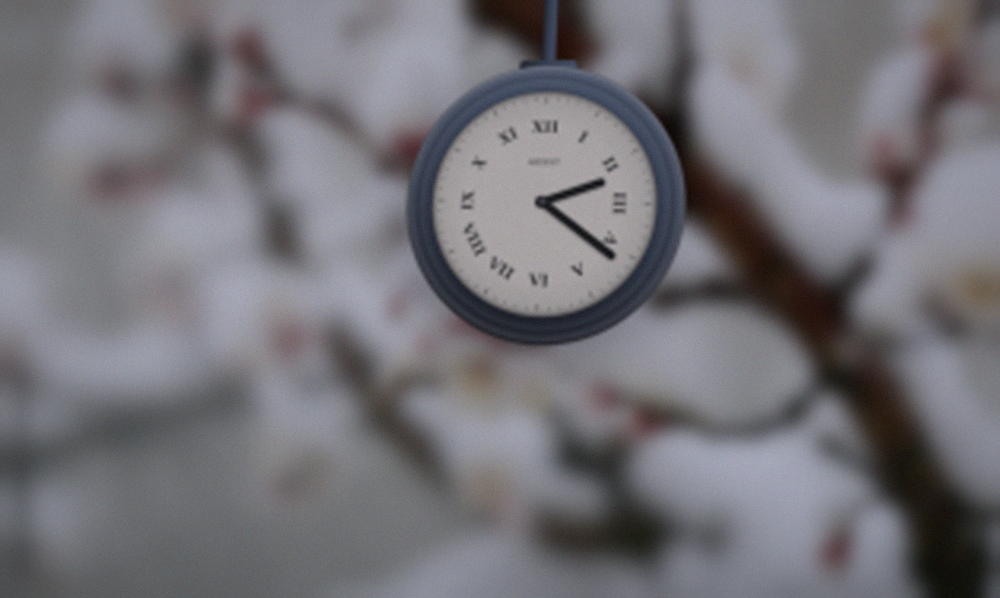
2:21
